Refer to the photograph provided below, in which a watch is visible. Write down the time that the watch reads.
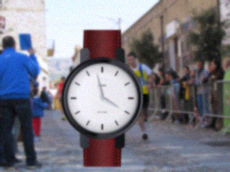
3:58
